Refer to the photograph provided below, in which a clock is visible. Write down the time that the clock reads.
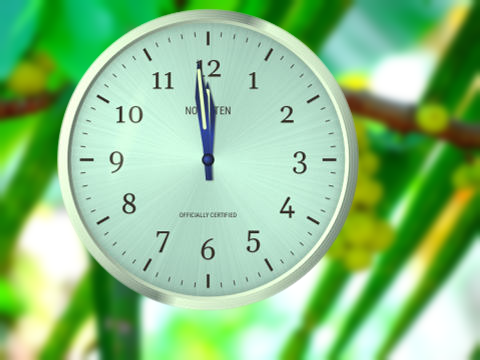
11:59
